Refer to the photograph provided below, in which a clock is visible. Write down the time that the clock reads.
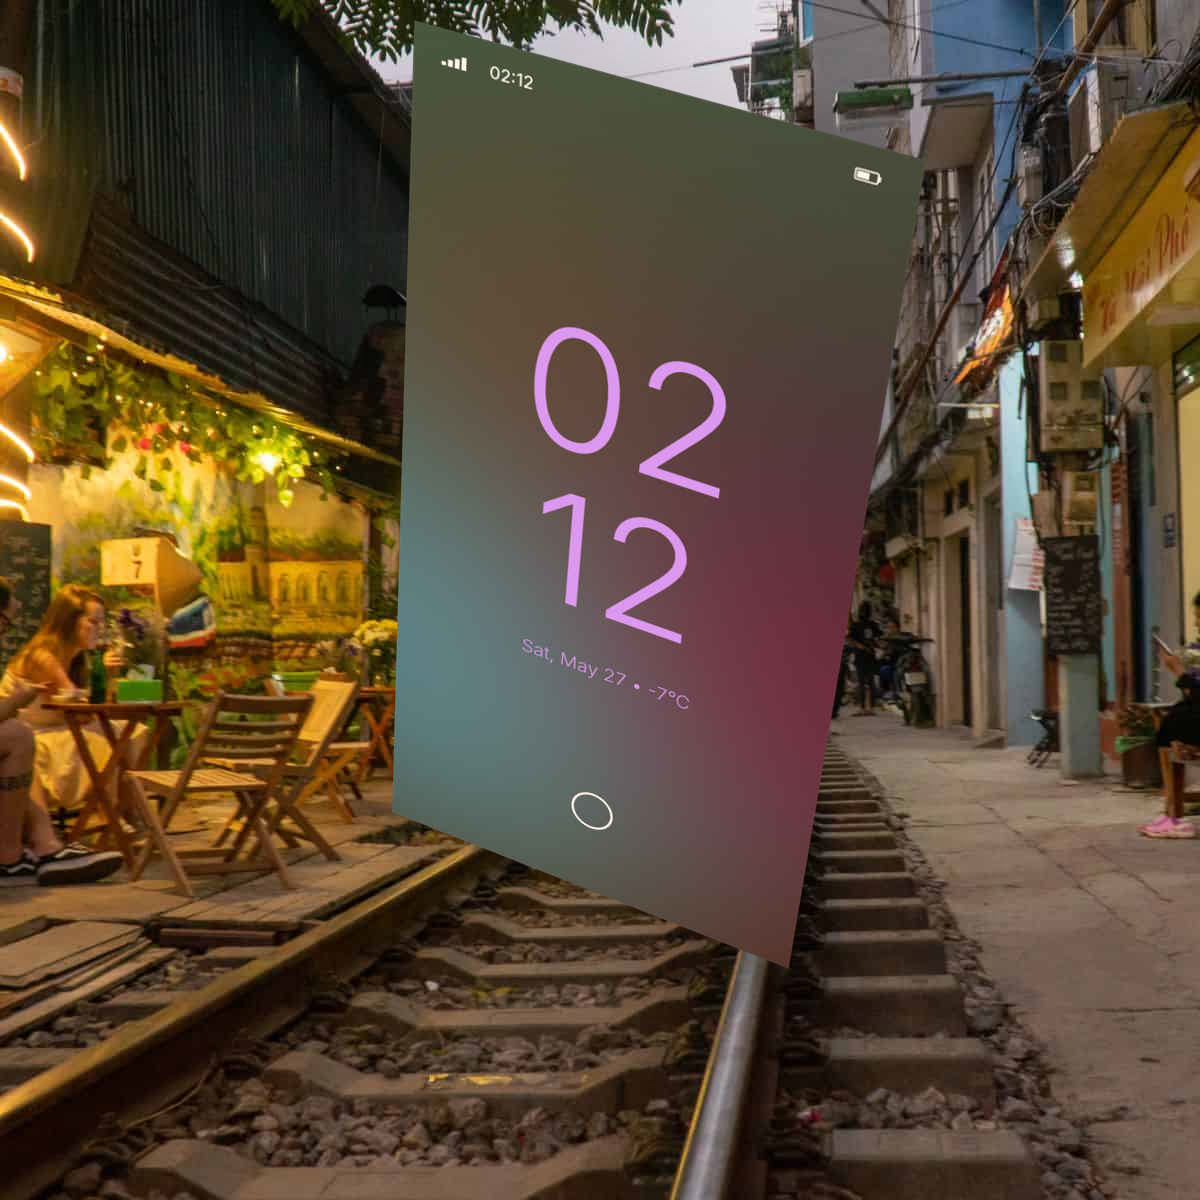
2:12
